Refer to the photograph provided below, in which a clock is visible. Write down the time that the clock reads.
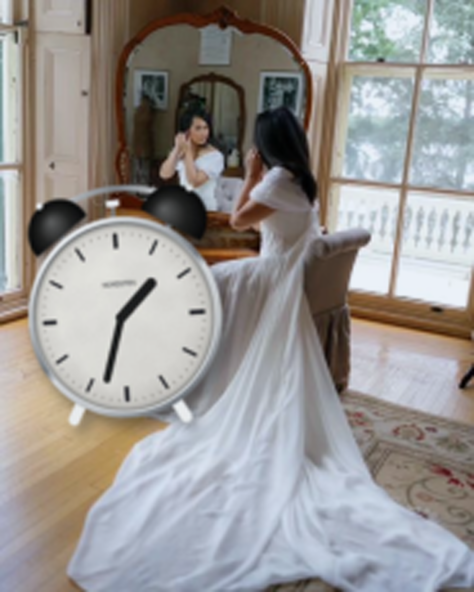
1:33
